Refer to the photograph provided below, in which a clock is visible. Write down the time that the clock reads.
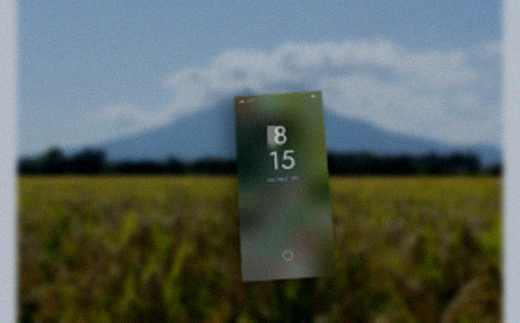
8:15
